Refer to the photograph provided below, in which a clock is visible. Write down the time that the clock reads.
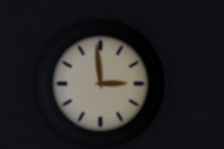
2:59
